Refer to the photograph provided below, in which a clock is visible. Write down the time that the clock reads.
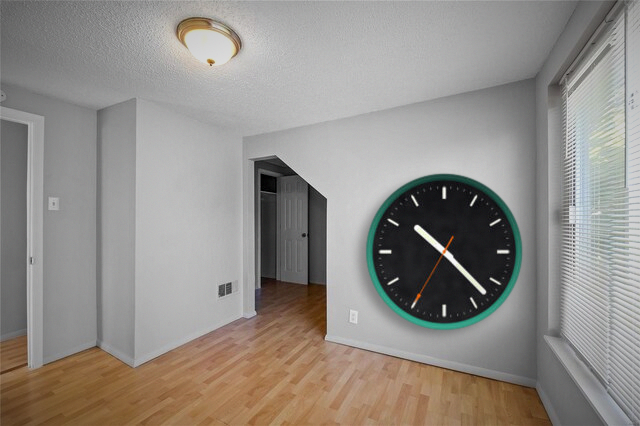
10:22:35
